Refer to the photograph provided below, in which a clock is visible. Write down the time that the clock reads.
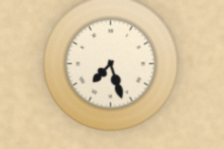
7:27
